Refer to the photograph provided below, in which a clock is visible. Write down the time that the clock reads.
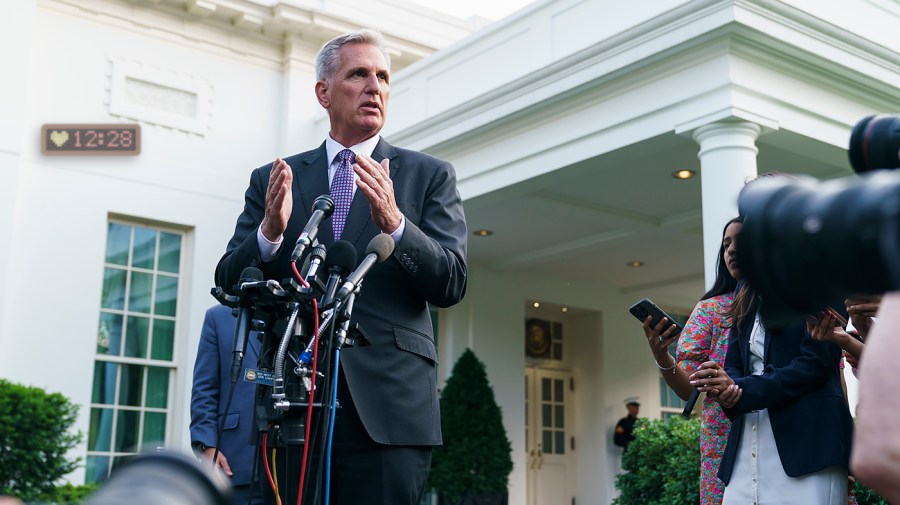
12:28
